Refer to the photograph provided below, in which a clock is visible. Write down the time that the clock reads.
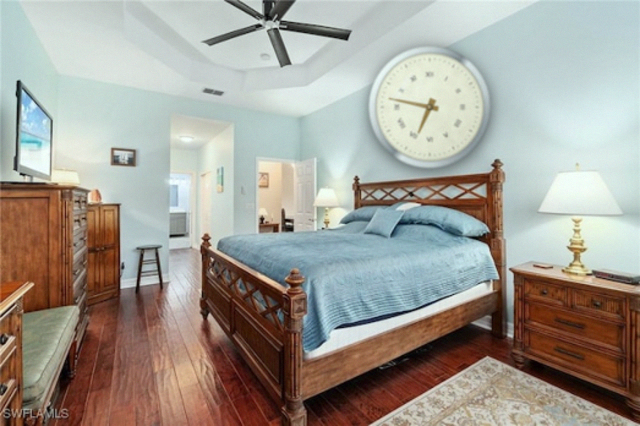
6:47
